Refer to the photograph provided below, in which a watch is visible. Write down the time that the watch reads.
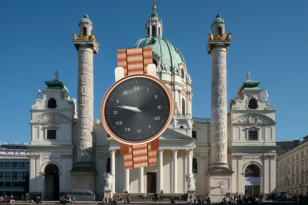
9:48
